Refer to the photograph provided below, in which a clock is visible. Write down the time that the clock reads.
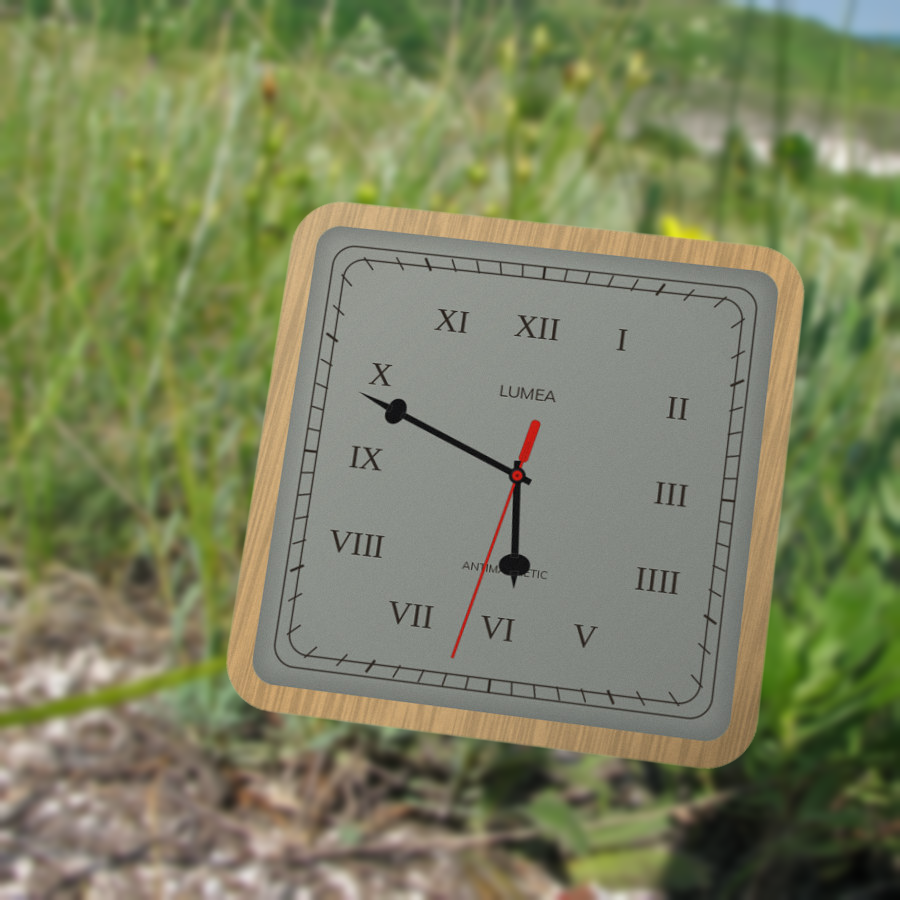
5:48:32
